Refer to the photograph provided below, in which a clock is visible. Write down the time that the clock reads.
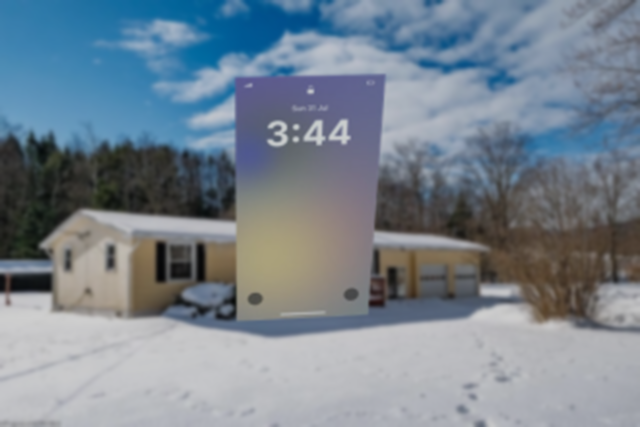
3:44
